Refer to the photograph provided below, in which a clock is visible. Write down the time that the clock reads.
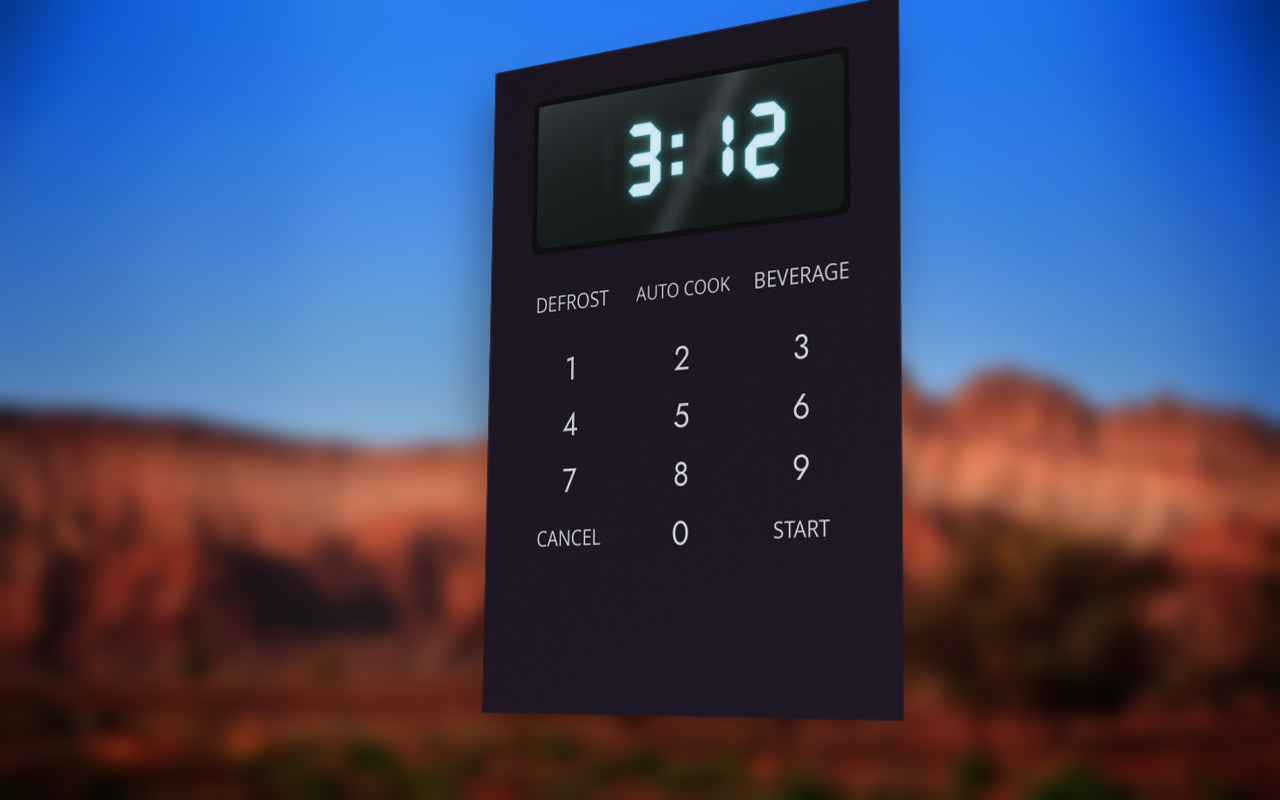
3:12
